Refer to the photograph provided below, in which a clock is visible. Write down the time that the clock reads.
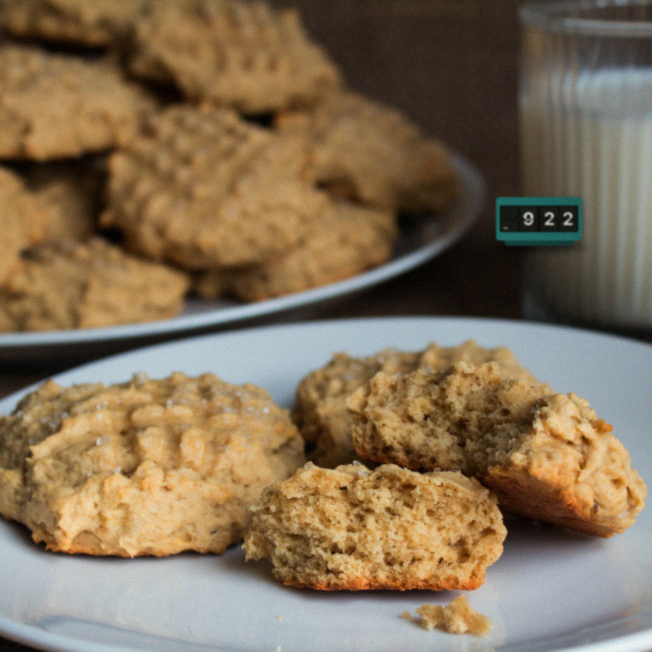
9:22
